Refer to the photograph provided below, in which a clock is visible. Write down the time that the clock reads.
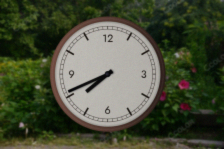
7:41
